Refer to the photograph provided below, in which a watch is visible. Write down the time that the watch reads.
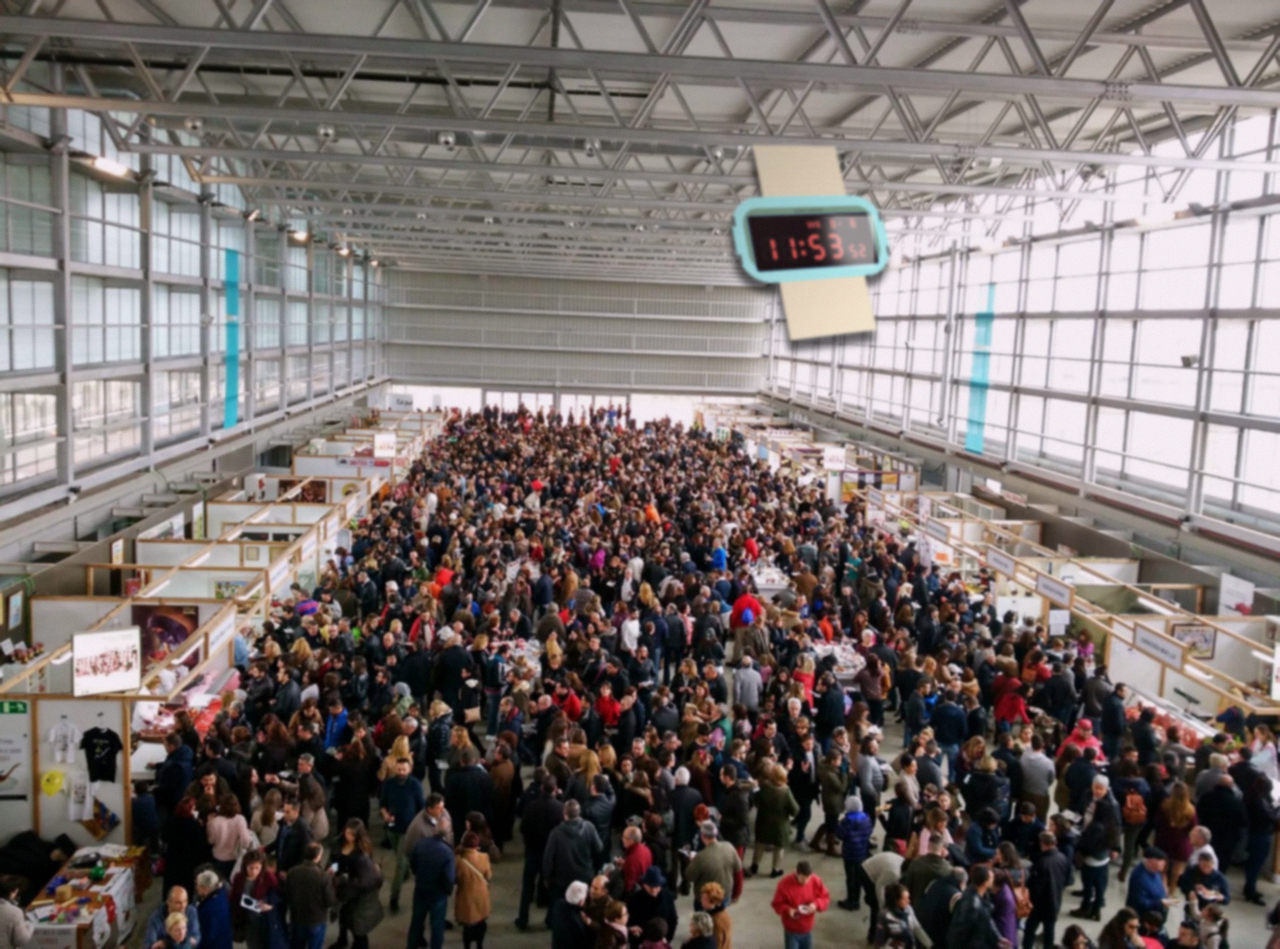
11:53
